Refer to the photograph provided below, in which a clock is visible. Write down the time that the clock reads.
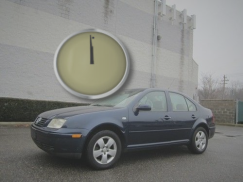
11:59
